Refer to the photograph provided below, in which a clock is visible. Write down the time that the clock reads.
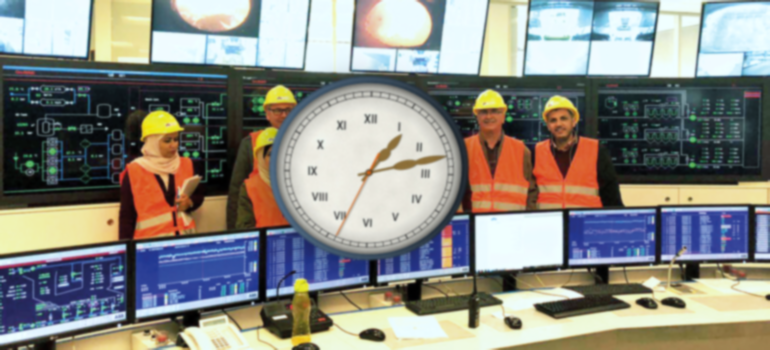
1:12:34
